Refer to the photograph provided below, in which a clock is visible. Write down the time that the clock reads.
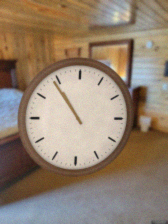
10:54
